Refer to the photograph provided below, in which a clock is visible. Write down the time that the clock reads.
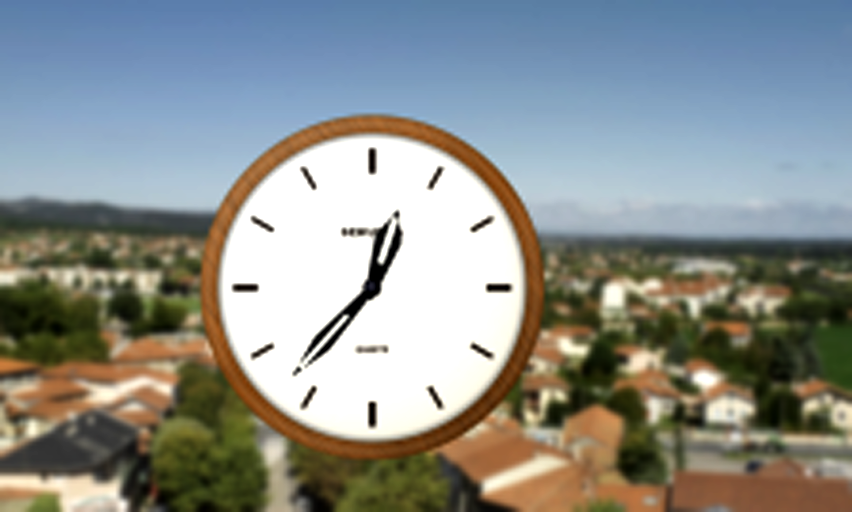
12:37
